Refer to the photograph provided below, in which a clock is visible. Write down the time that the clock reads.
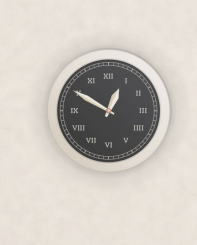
12:50
